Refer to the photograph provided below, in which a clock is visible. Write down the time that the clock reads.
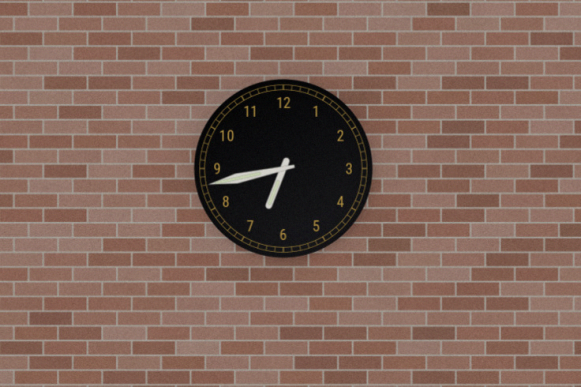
6:43
